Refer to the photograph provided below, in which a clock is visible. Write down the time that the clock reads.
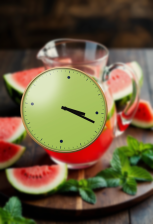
3:18
